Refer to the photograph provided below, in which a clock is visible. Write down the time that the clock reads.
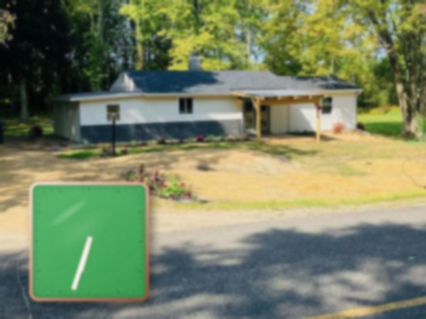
6:33
